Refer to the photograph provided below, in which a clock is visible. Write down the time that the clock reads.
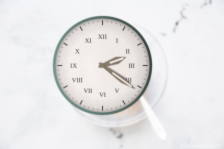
2:21
